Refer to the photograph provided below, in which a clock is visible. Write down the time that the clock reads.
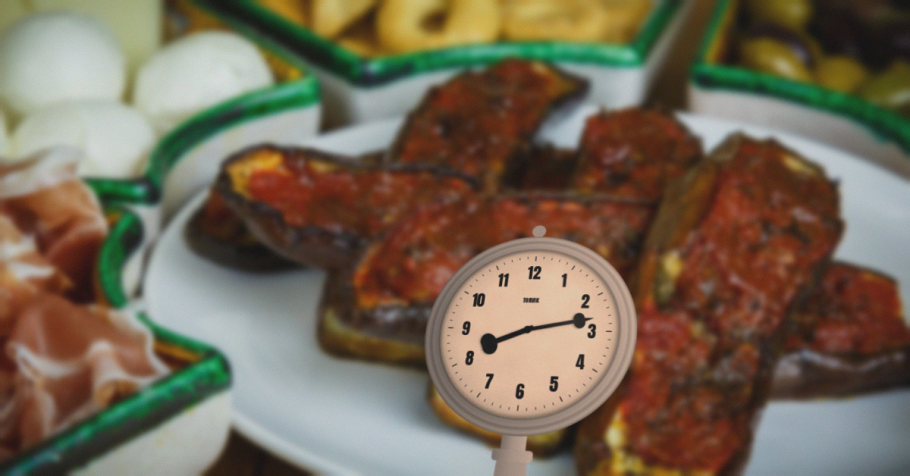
8:13
